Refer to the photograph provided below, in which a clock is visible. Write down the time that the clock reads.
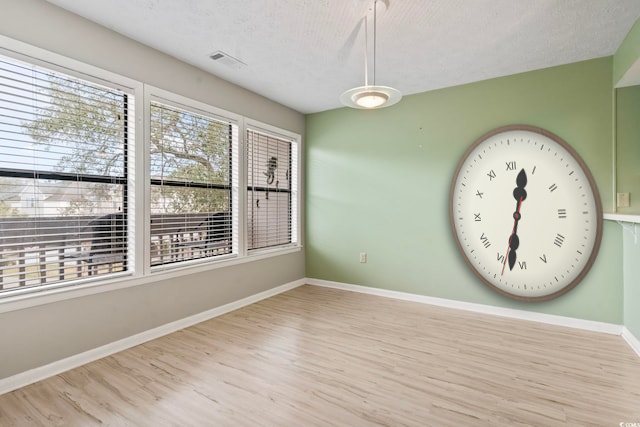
12:32:34
